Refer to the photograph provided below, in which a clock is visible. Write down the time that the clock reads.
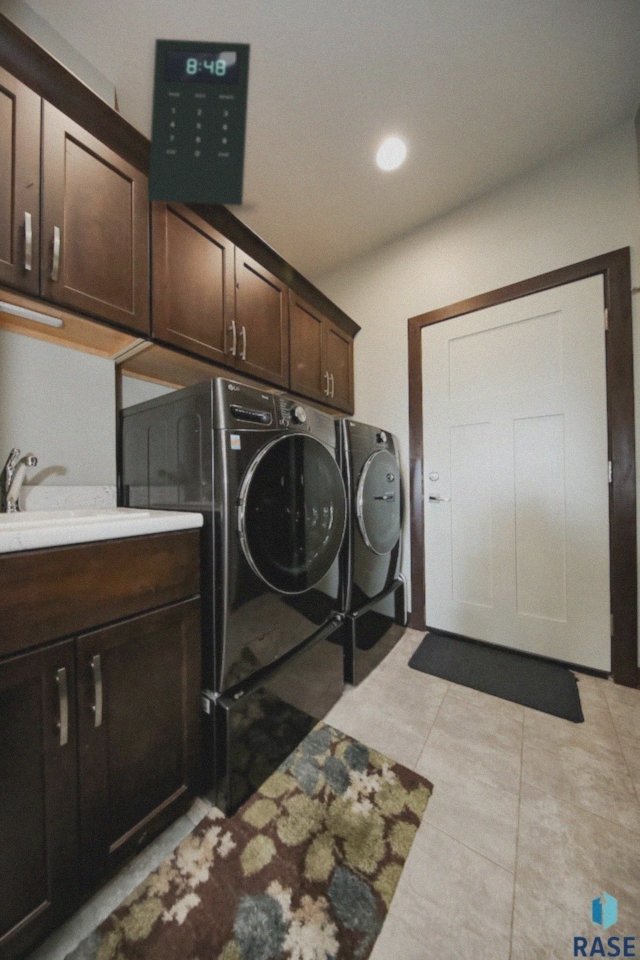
8:48
